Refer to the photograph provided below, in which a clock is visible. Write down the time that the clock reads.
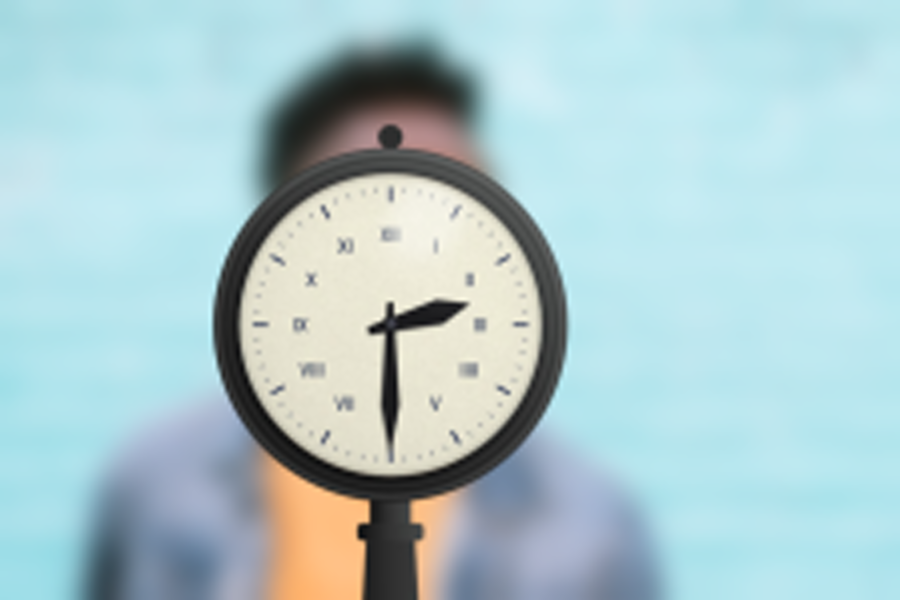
2:30
